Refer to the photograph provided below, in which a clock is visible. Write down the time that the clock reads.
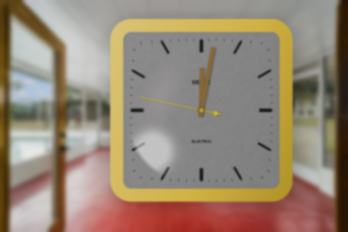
12:01:47
